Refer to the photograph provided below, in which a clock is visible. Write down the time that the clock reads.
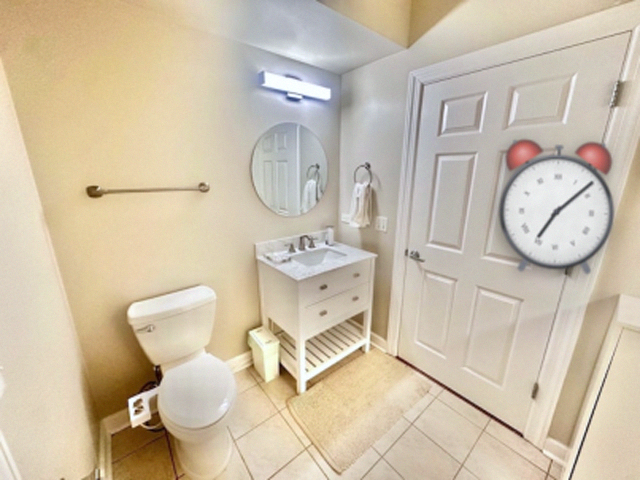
7:08
